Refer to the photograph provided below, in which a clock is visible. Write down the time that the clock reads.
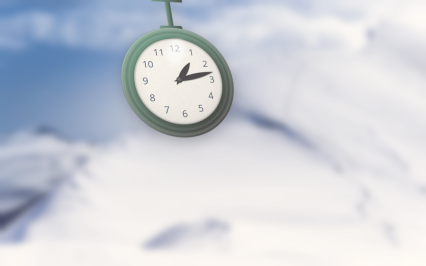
1:13
